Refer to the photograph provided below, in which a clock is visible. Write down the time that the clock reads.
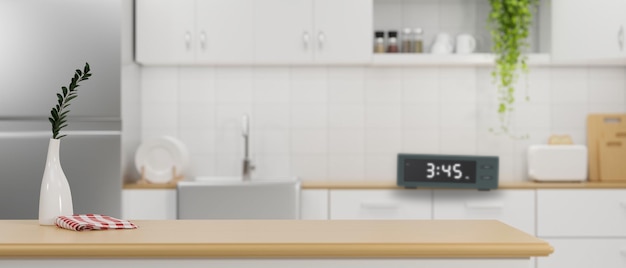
3:45
